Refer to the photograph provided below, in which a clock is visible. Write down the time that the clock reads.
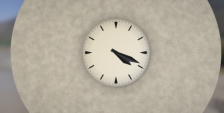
4:19
